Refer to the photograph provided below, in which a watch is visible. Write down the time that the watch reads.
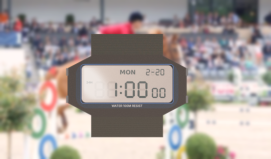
1:00:00
